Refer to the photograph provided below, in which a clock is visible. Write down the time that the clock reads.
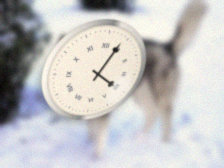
4:04
